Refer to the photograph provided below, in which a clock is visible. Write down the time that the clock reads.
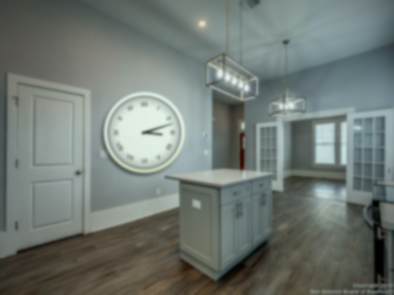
3:12
